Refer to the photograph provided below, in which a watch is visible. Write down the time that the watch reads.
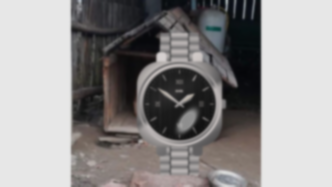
1:51
